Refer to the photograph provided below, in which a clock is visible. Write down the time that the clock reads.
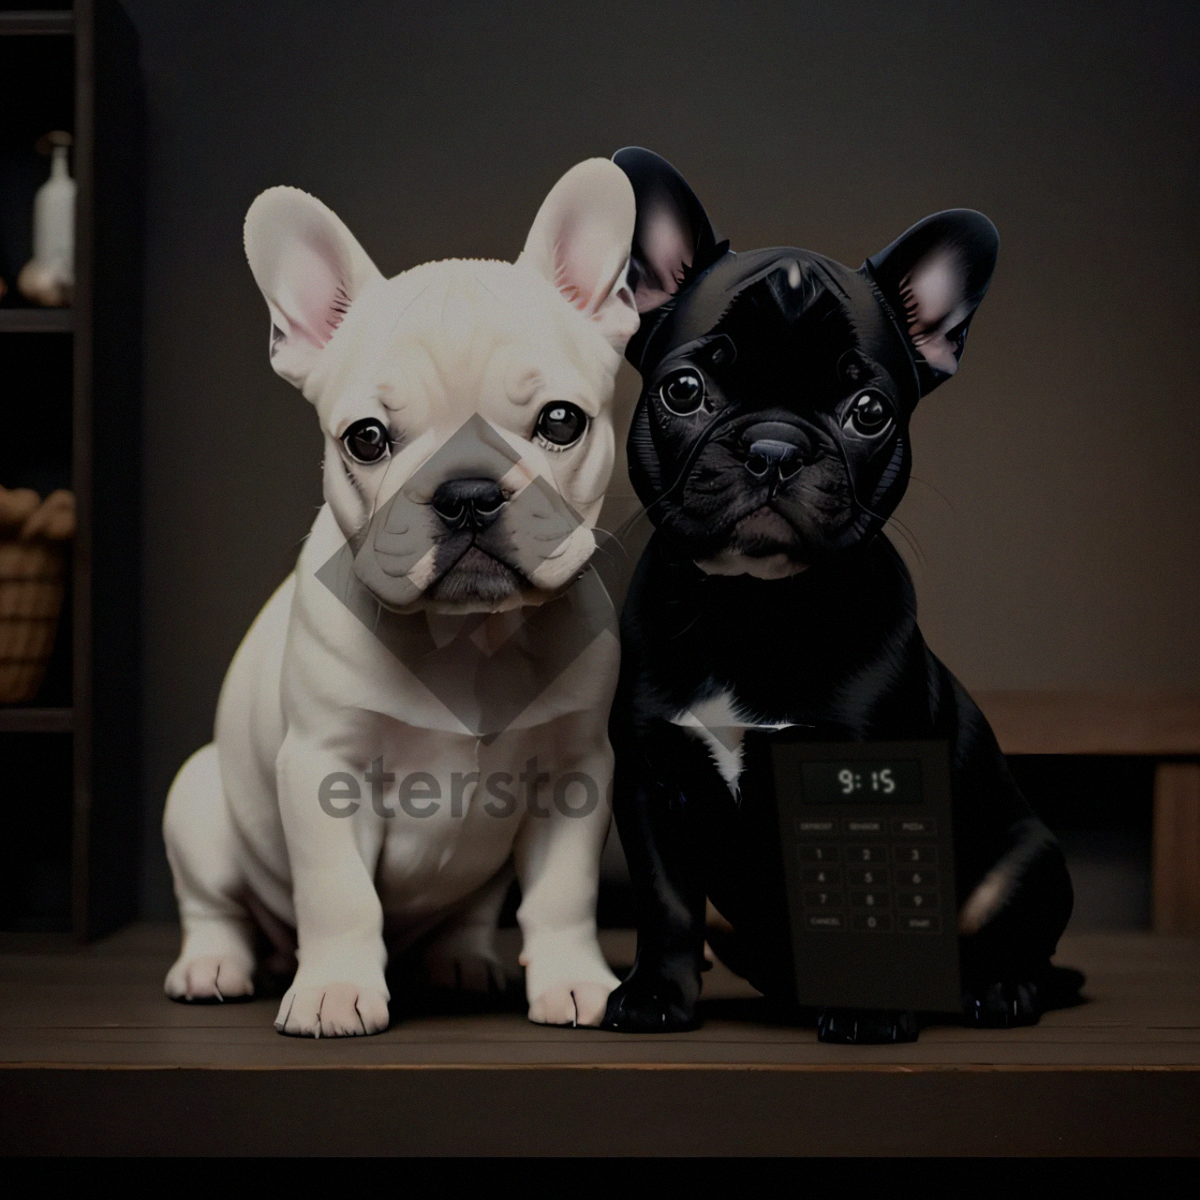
9:15
